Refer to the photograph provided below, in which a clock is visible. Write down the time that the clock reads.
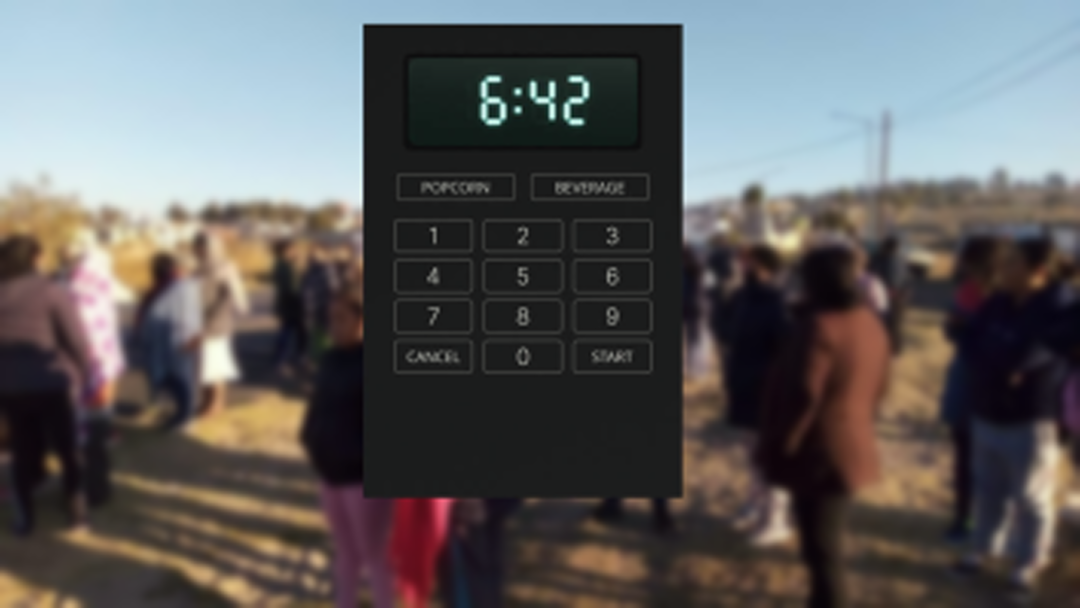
6:42
